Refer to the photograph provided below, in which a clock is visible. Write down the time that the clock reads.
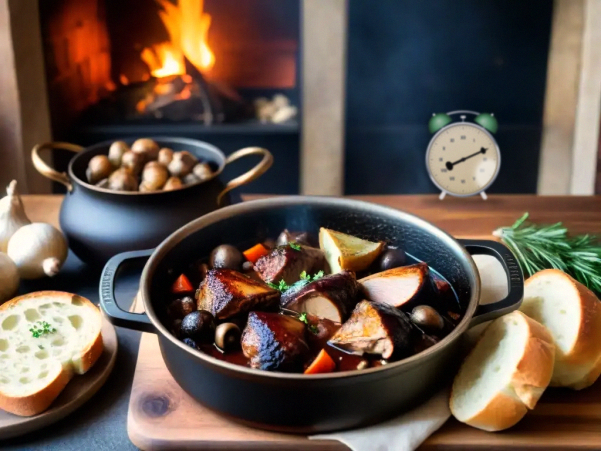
8:11
